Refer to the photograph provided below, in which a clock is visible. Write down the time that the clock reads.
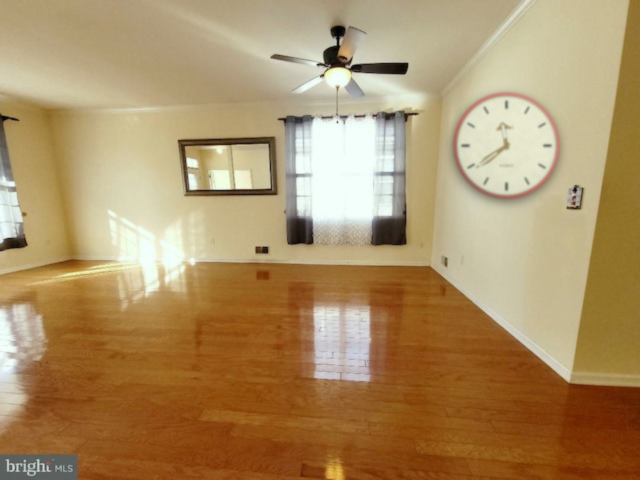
11:39
